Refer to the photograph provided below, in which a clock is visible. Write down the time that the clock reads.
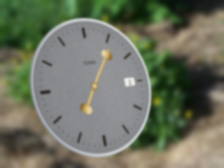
7:06
